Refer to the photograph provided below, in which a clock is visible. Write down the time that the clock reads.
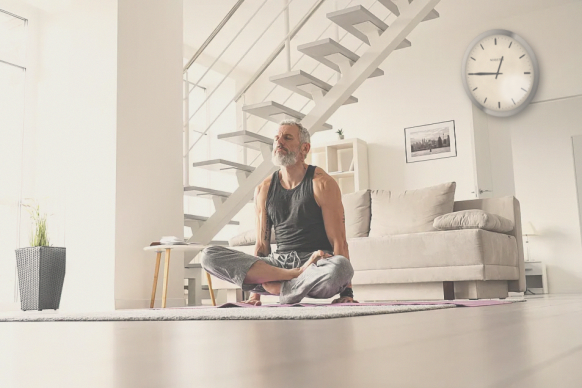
12:45
